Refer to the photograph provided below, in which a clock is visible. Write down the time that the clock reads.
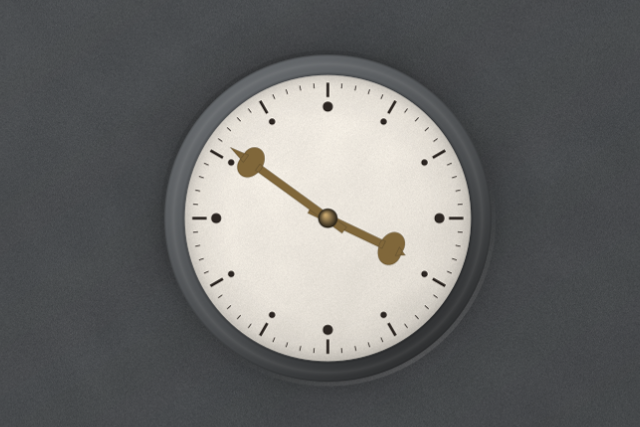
3:51
